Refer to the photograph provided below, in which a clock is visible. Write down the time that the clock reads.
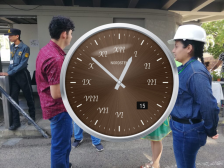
12:52
